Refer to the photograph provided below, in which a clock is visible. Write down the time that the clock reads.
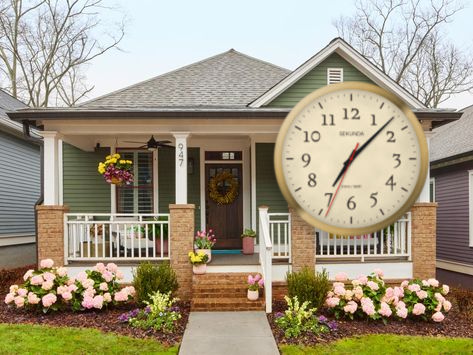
7:07:34
